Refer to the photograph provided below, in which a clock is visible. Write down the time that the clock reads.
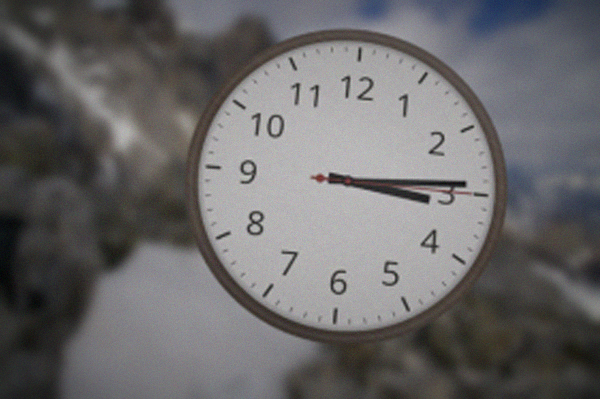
3:14:15
